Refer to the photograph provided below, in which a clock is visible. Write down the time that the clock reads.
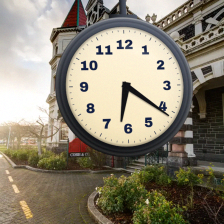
6:21
